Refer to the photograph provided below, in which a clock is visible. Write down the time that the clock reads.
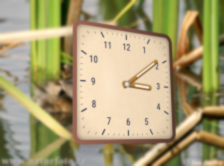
3:09
